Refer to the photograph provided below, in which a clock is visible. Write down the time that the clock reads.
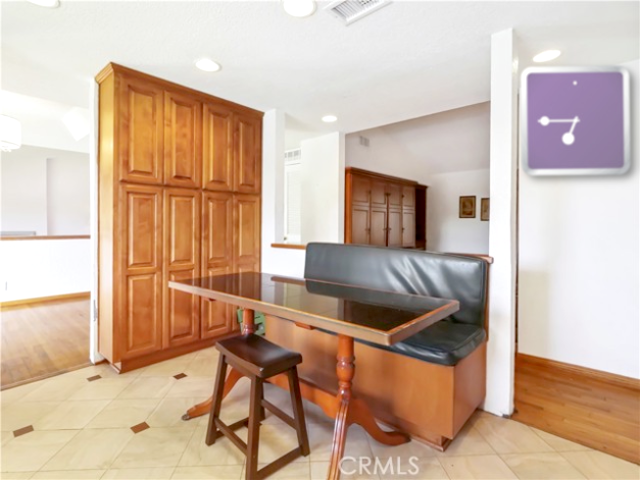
6:45
